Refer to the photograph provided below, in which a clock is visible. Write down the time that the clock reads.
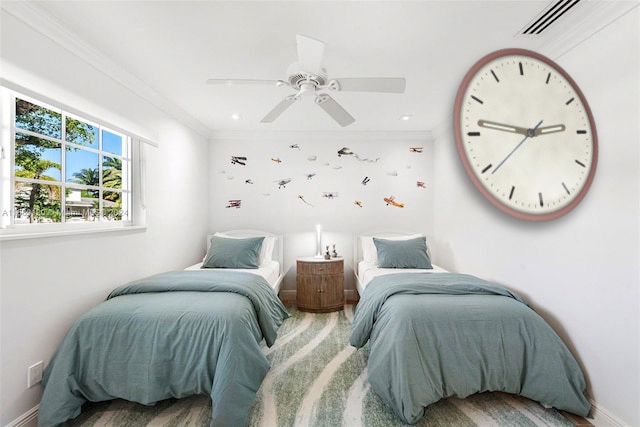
2:46:39
